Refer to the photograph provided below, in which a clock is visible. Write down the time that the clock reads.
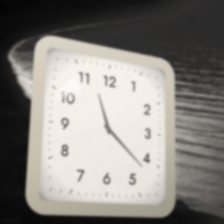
11:22
